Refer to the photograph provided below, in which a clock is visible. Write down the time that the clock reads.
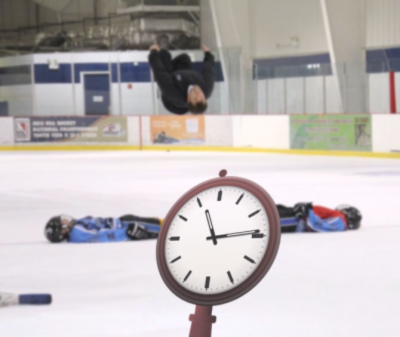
11:14
